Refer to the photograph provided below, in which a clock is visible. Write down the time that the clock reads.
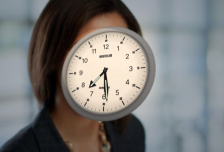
7:29
